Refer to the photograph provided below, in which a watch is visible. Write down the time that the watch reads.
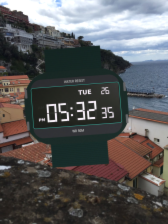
5:32:35
